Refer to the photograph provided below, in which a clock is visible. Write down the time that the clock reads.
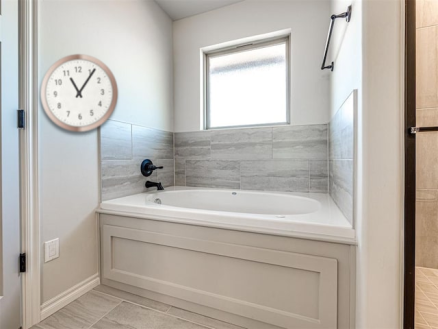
11:06
